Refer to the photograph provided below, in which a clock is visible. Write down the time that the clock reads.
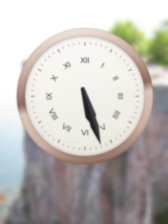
5:27
